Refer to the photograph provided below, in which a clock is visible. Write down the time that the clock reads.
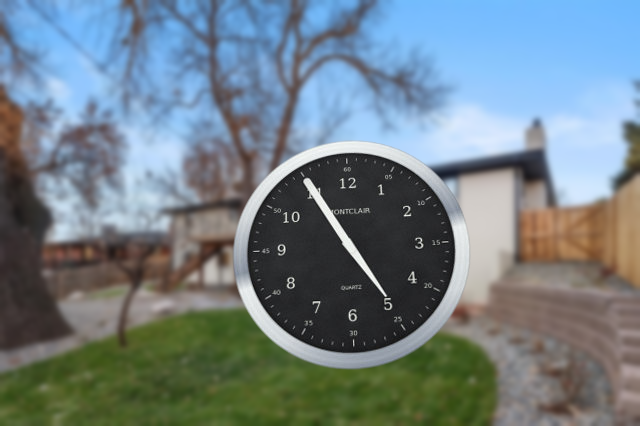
4:55
